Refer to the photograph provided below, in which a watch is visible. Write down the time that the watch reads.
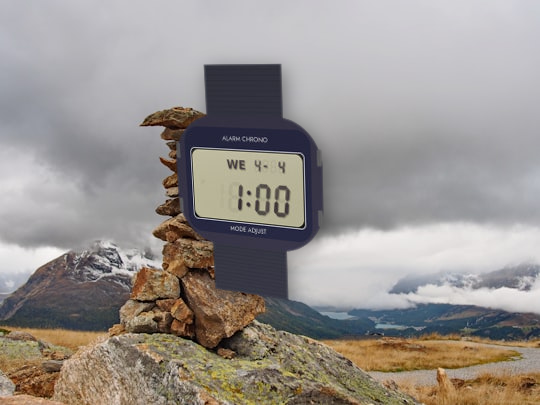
1:00
